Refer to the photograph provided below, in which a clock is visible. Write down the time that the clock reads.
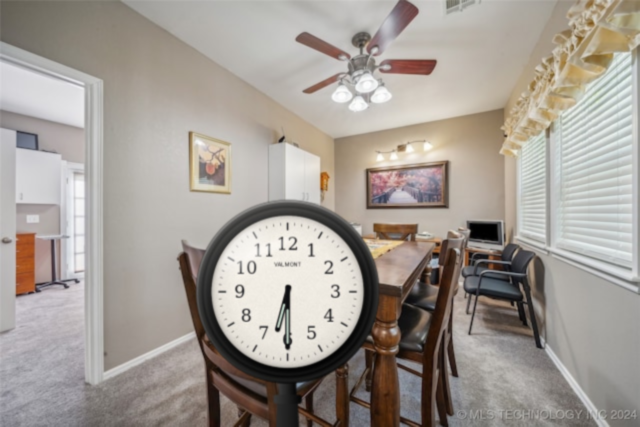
6:30
